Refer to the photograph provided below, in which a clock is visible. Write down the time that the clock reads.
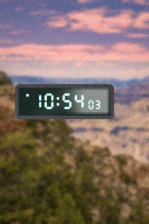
10:54:03
